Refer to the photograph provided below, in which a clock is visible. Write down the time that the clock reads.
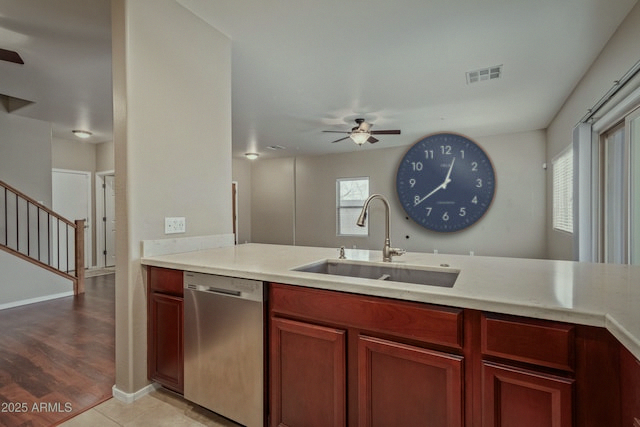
12:39
